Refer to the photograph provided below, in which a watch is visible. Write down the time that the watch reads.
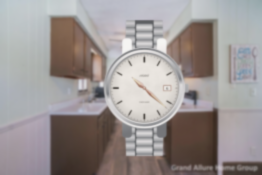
10:22
